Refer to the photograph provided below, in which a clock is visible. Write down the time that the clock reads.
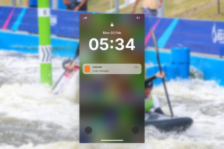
5:34
